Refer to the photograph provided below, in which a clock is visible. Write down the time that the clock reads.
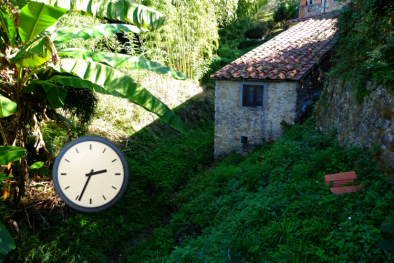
2:34
